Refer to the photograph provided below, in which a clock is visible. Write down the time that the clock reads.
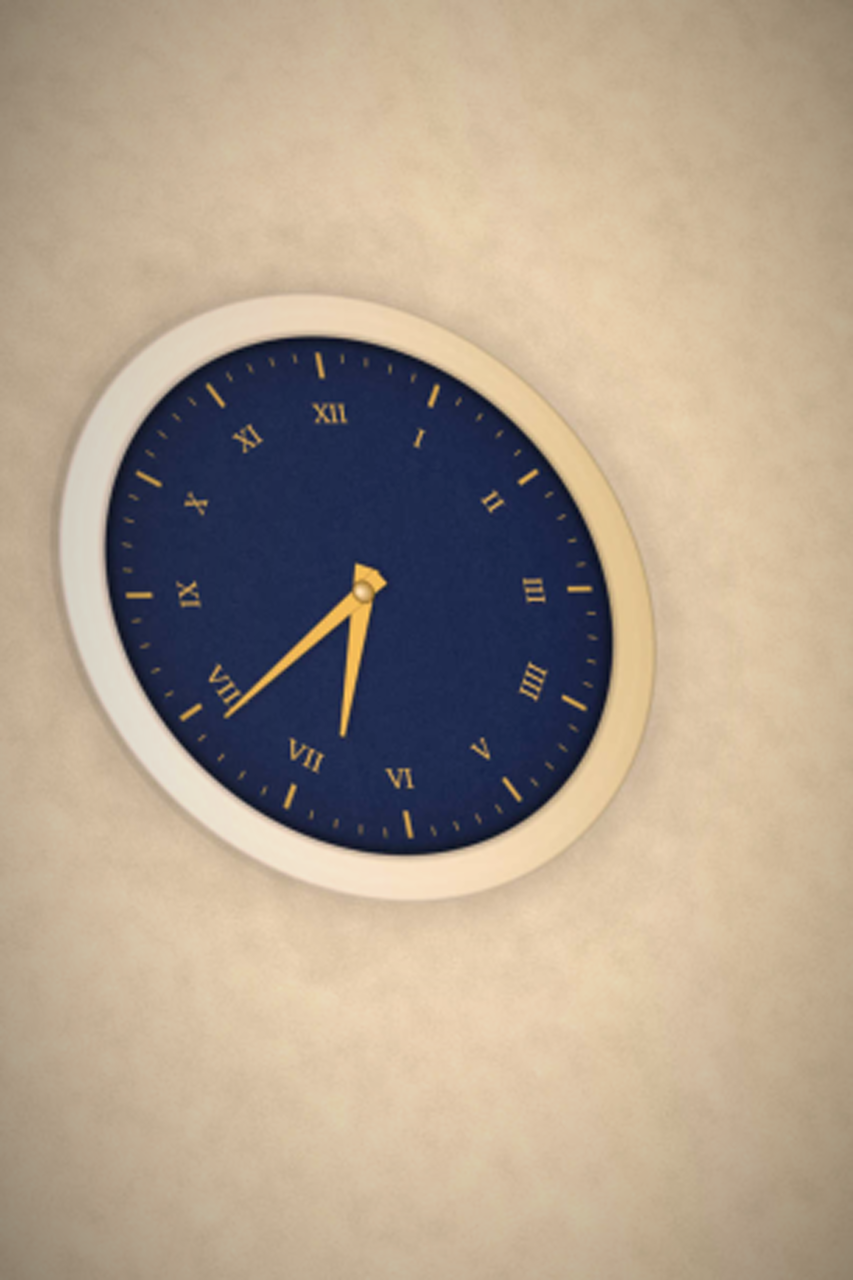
6:39
